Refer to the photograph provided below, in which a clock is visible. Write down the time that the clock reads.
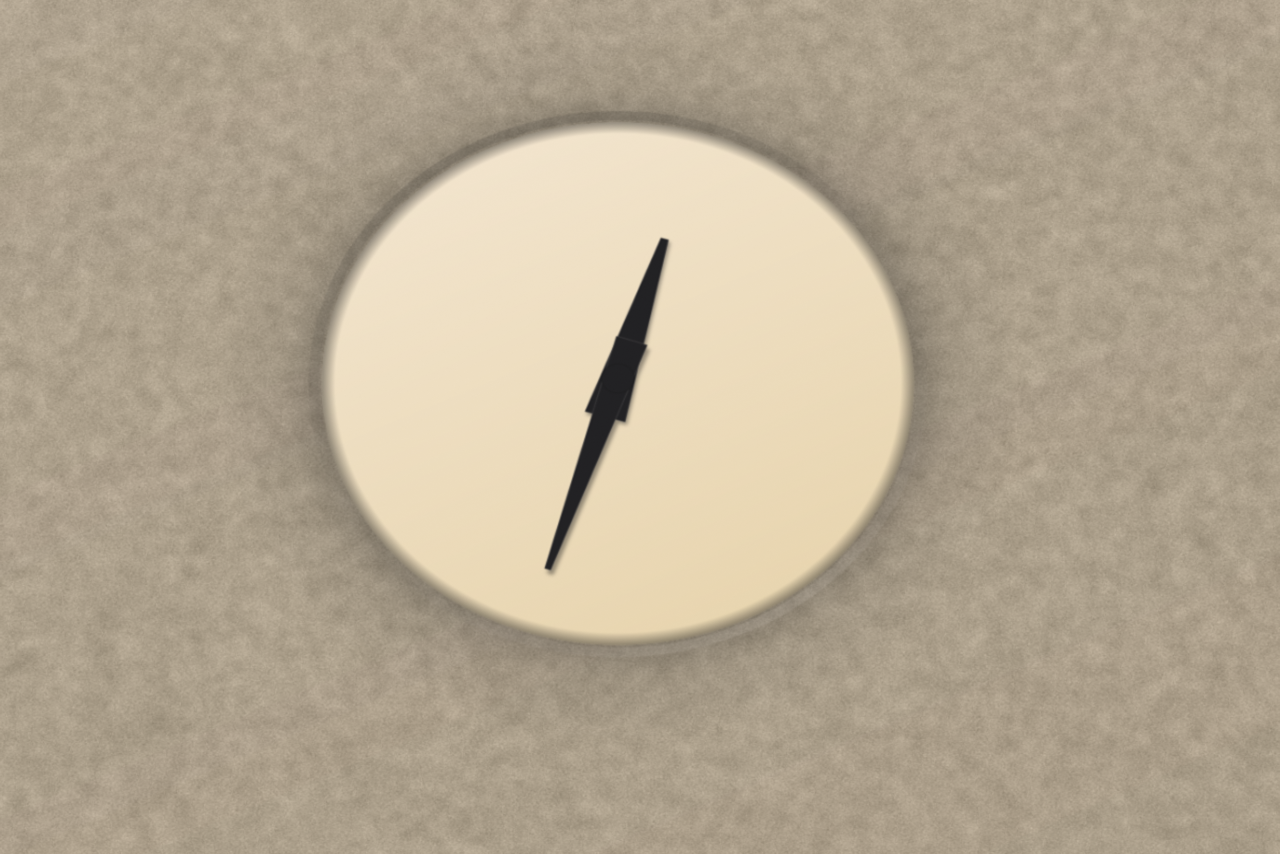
12:33
